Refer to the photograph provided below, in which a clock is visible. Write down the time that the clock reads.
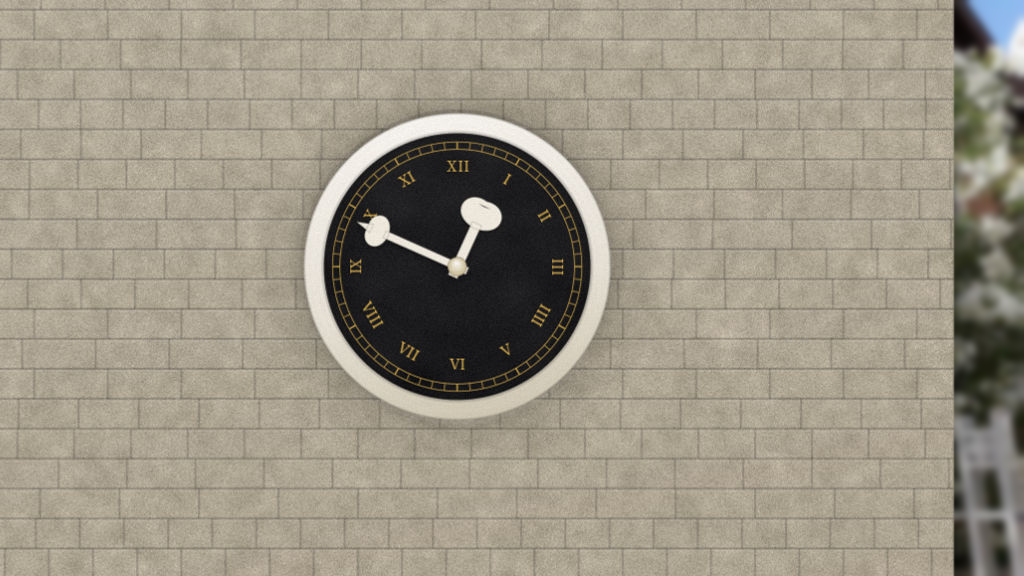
12:49
